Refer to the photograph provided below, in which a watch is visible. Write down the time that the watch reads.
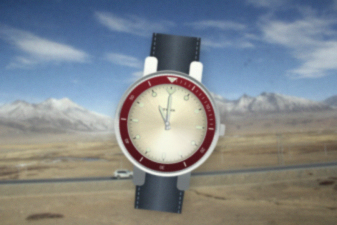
11:00
